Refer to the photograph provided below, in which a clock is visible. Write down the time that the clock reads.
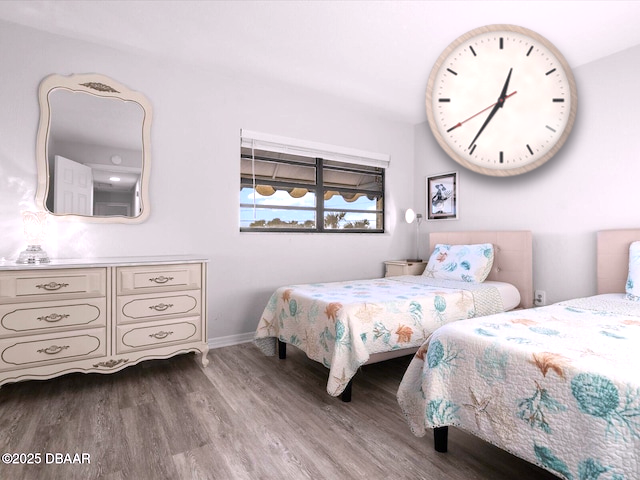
12:35:40
